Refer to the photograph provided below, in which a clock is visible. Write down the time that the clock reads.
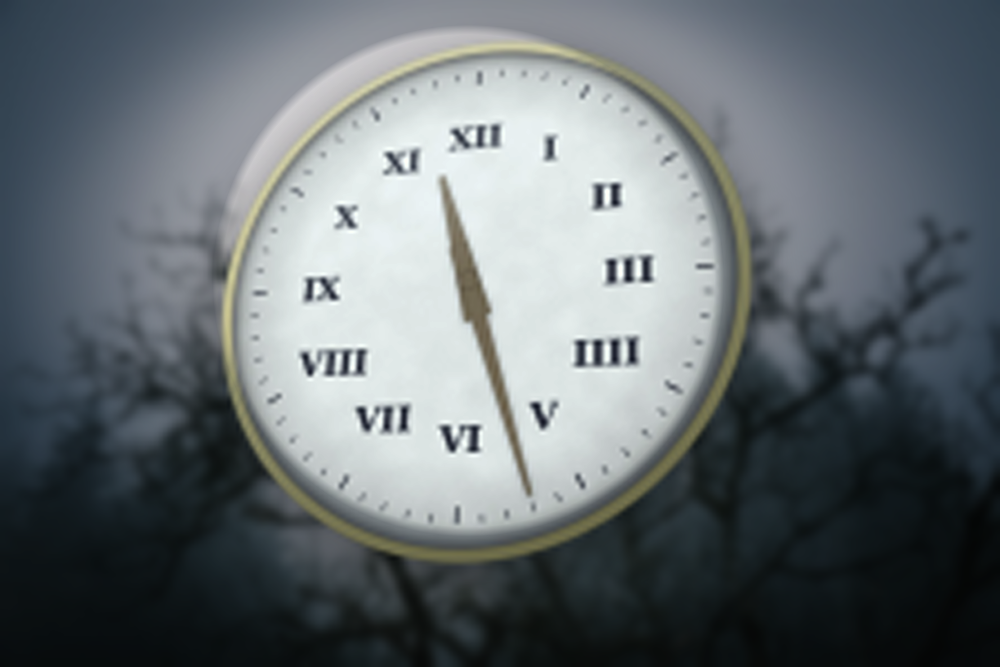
11:27
